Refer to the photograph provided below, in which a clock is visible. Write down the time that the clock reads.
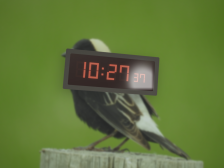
10:27:37
